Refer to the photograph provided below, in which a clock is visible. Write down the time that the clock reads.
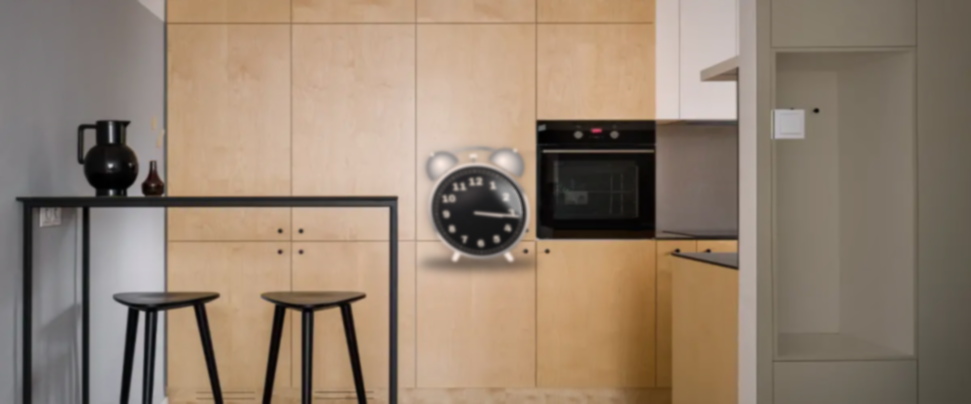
3:16
